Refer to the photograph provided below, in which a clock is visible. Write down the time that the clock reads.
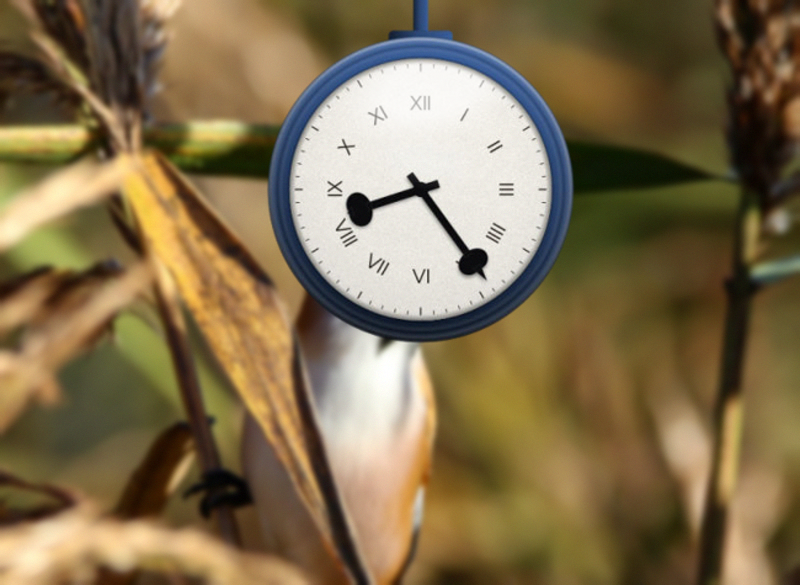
8:24
